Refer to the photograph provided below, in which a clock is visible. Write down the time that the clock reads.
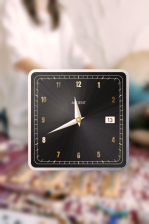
11:41
